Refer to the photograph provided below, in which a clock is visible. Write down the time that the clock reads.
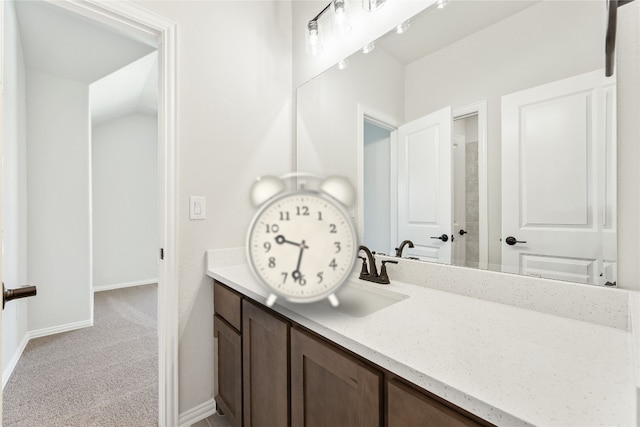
9:32
